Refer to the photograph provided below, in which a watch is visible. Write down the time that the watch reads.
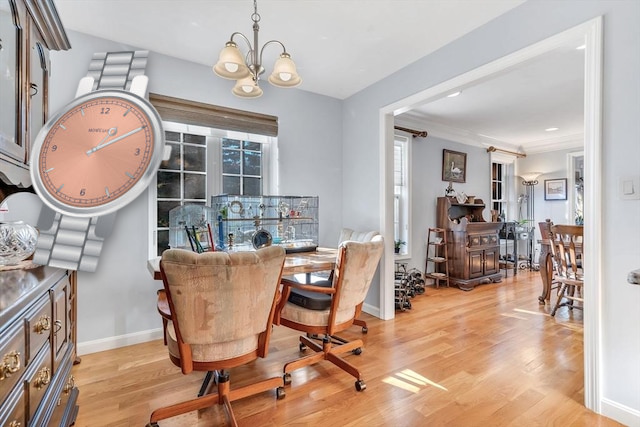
1:10
